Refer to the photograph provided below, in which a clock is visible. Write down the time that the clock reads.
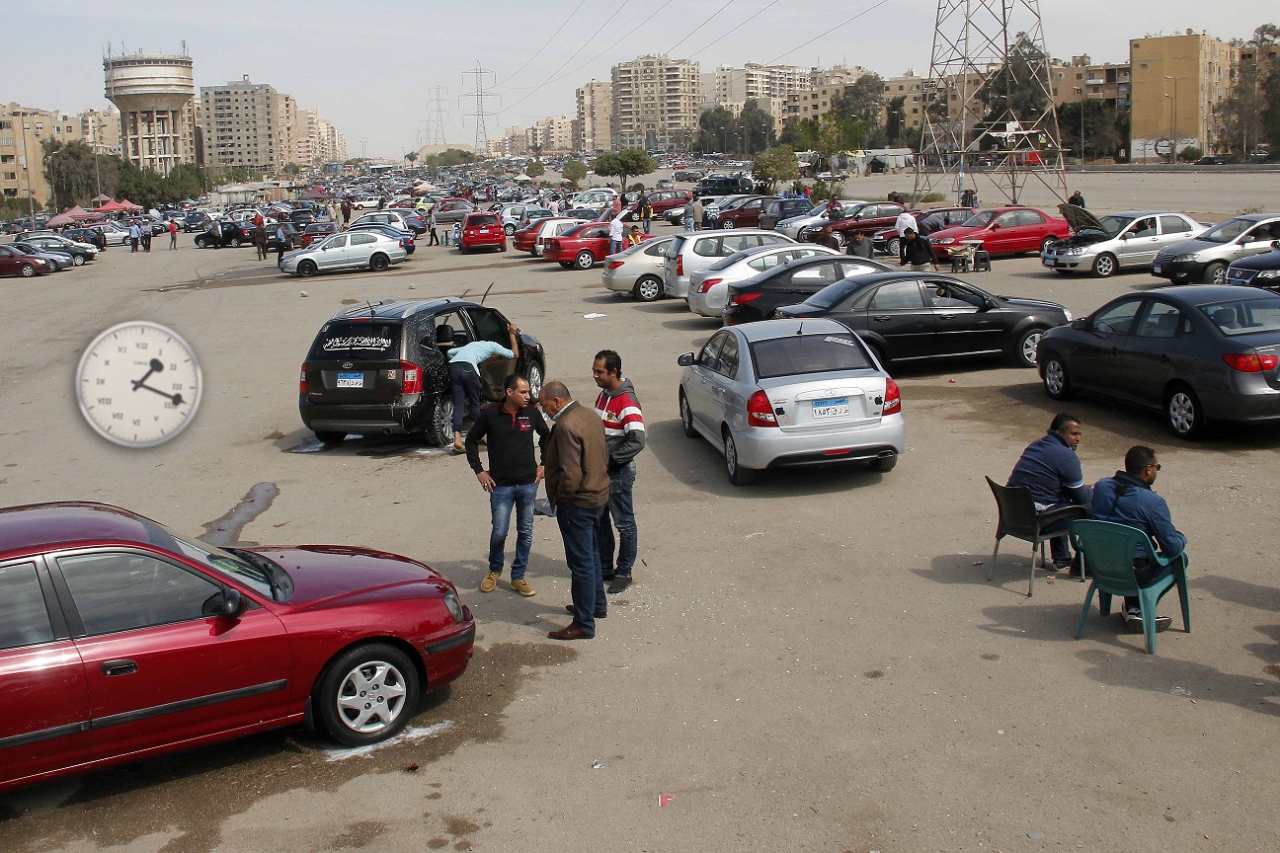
1:18
